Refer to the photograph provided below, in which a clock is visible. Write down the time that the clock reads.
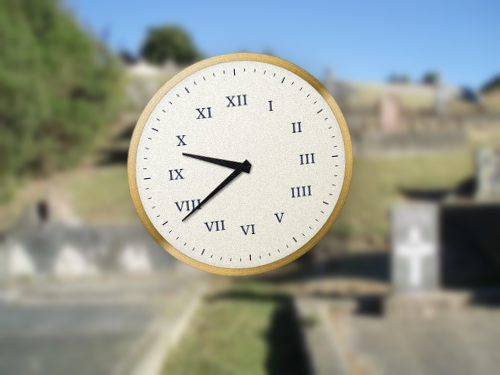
9:39
